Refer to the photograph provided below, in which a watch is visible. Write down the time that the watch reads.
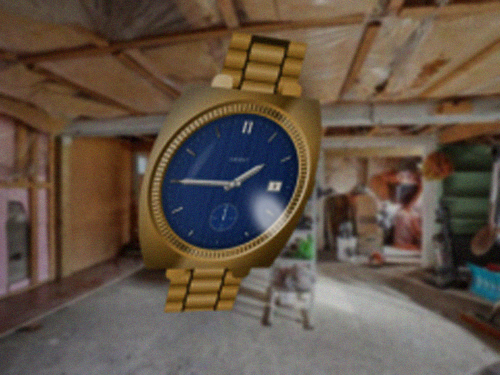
1:45
